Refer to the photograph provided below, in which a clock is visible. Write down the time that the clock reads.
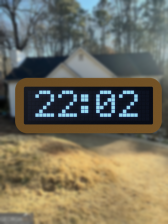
22:02
